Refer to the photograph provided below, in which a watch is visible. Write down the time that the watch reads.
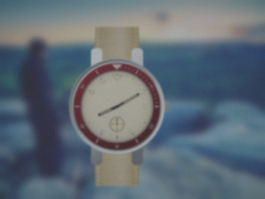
8:10
